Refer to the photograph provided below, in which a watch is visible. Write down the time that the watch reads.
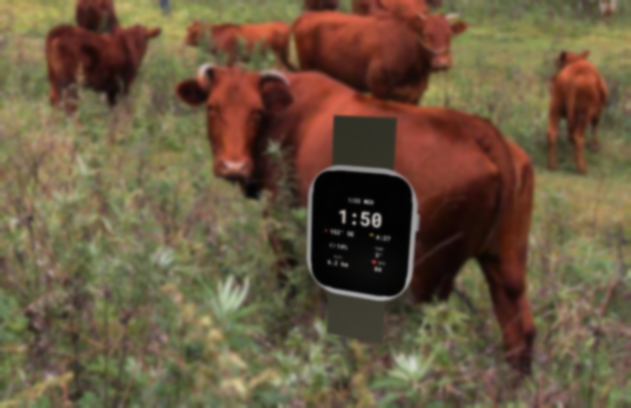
1:50
